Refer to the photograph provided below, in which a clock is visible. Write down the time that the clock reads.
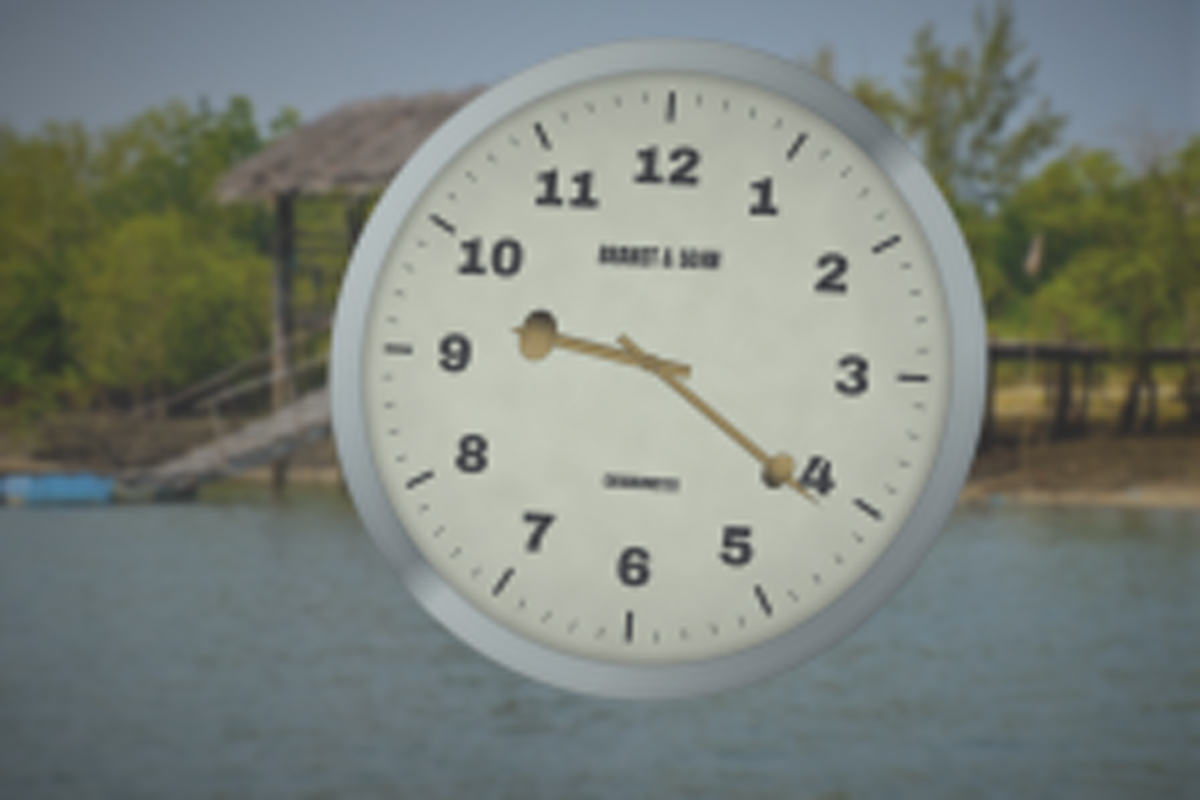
9:21
